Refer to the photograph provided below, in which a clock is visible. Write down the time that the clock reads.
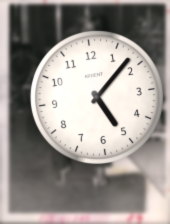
5:08
